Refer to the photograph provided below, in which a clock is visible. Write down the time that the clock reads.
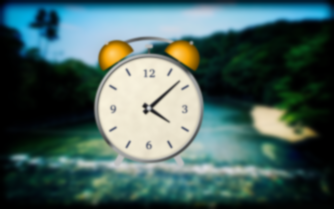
4:08
